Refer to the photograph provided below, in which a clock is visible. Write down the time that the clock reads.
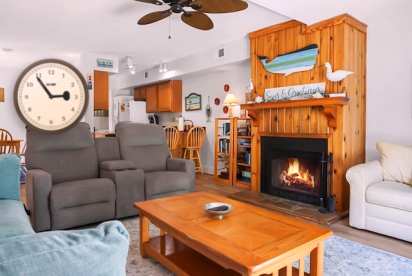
2:54
